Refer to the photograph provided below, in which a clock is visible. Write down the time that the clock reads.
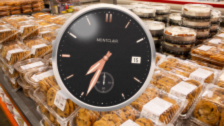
7:34
